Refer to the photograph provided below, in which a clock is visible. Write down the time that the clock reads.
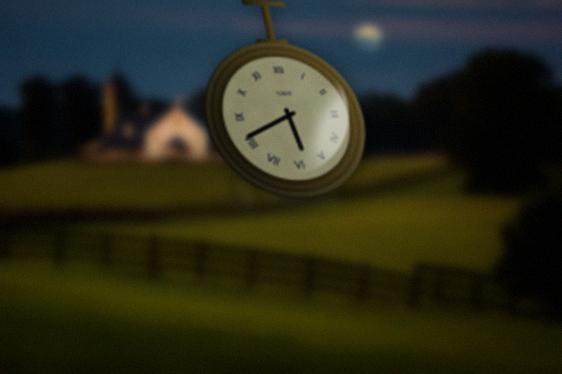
5:41
